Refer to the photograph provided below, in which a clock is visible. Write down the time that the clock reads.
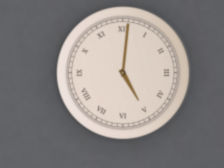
5:01
